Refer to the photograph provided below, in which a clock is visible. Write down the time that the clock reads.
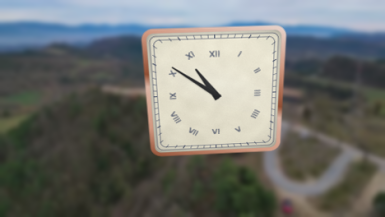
10:51
